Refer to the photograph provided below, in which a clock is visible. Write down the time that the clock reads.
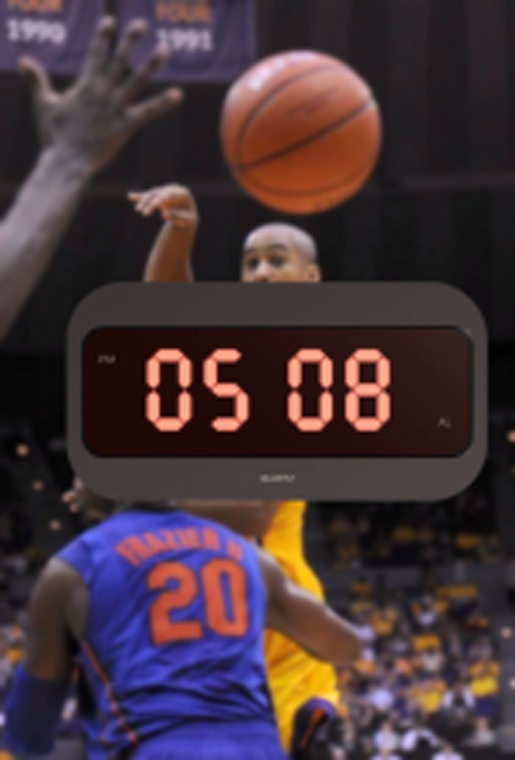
5:08
